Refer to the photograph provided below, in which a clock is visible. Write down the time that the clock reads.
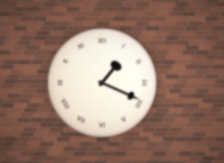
1:19
